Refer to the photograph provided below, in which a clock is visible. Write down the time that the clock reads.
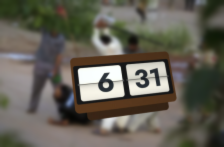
6:31
